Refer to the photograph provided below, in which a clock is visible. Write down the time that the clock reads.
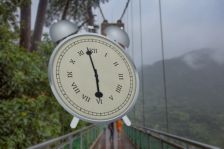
5:58
